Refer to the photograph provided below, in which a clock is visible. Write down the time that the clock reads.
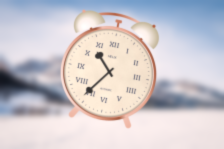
10:36
